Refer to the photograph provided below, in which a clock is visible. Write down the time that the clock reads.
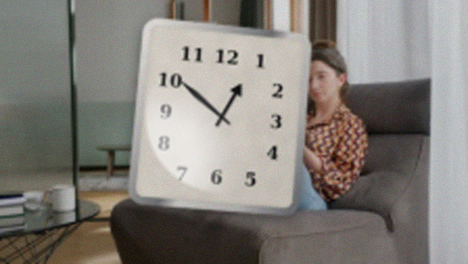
12:51
